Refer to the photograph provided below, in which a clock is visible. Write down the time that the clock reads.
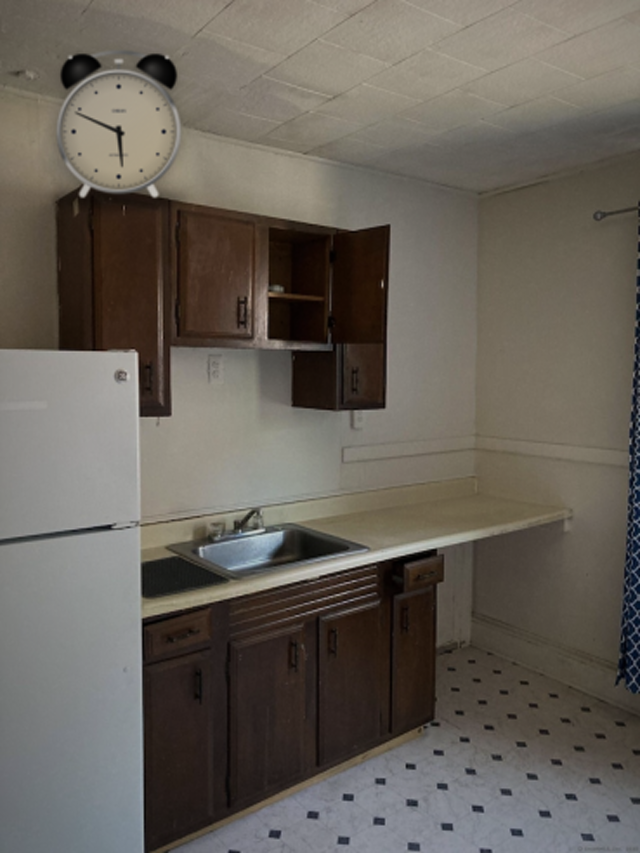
5:49
